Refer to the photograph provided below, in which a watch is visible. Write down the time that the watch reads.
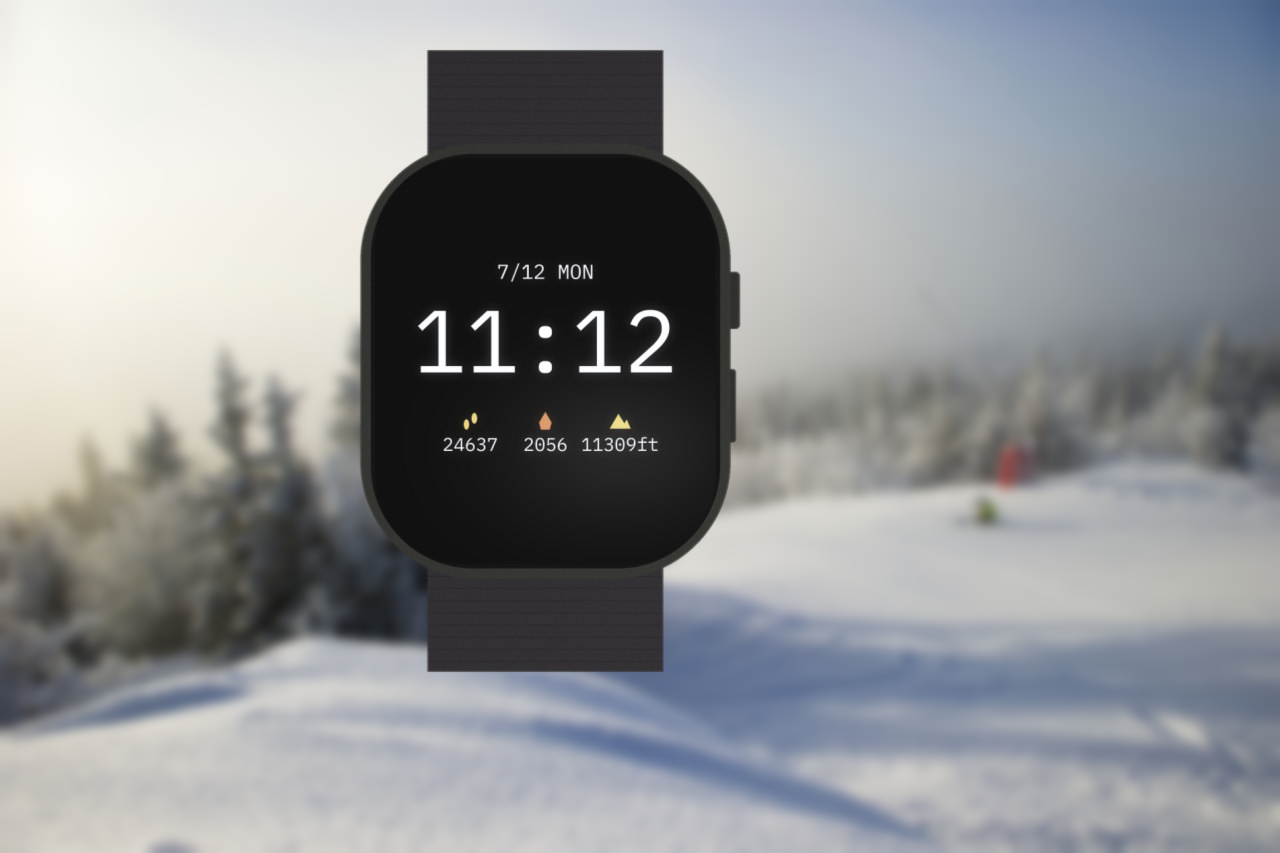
11:12
